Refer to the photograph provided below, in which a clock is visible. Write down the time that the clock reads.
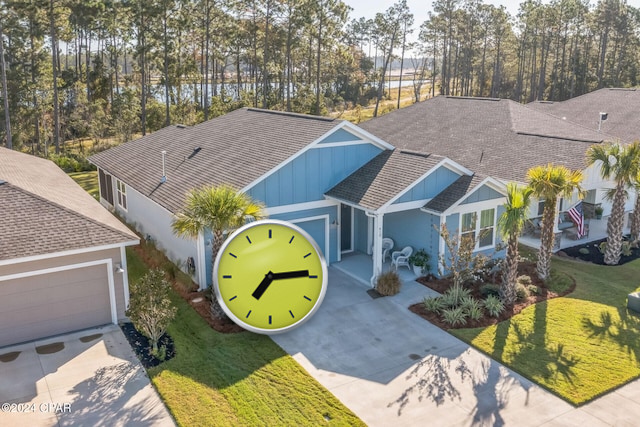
7:14
